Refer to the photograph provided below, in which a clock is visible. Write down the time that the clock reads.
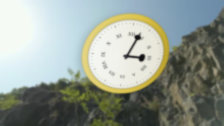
3:03
